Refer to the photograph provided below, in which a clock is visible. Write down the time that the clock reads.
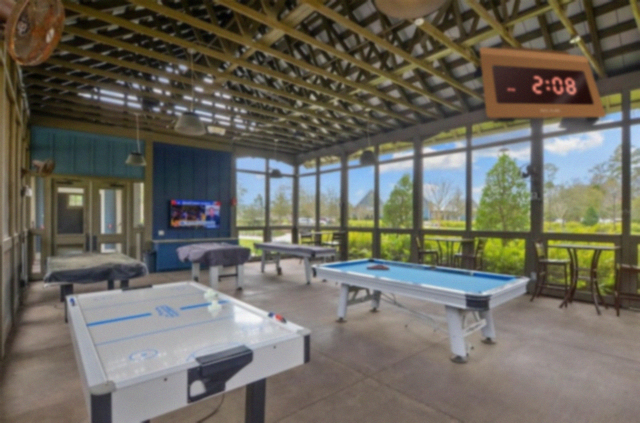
2:08
